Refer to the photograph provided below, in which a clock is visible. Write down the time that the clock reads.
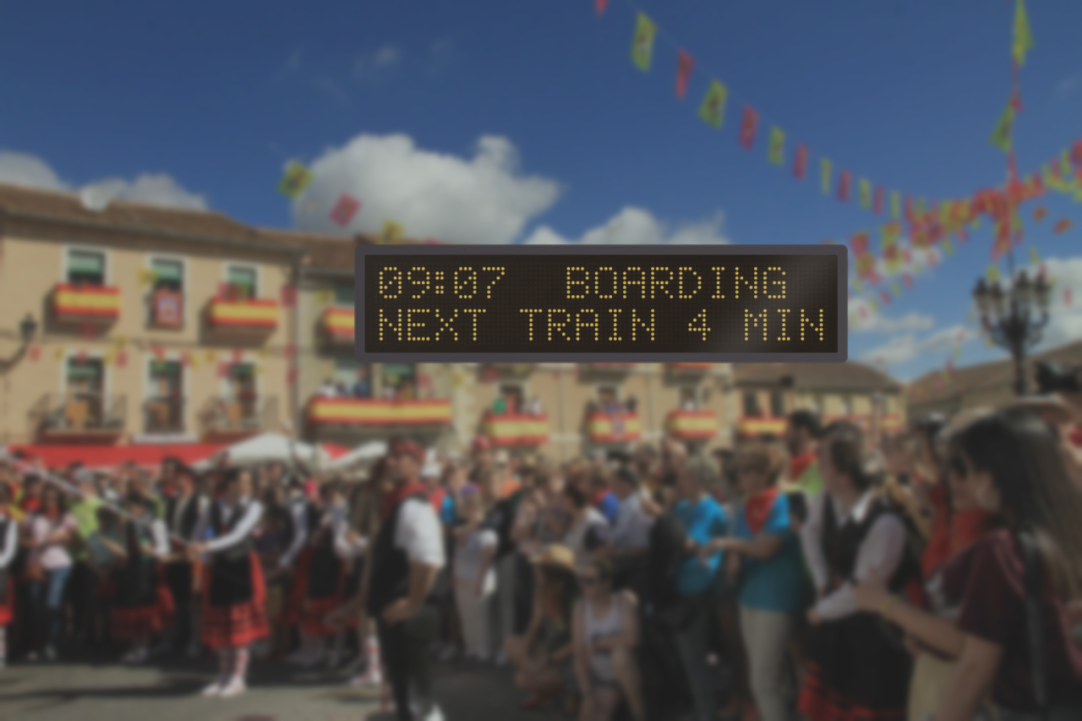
9:07
